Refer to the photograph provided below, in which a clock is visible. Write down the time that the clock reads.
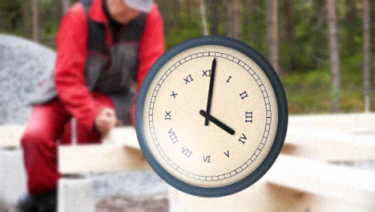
4:01
